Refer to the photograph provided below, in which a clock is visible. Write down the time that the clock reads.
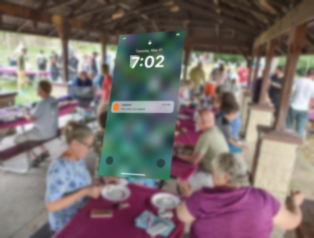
7:02
